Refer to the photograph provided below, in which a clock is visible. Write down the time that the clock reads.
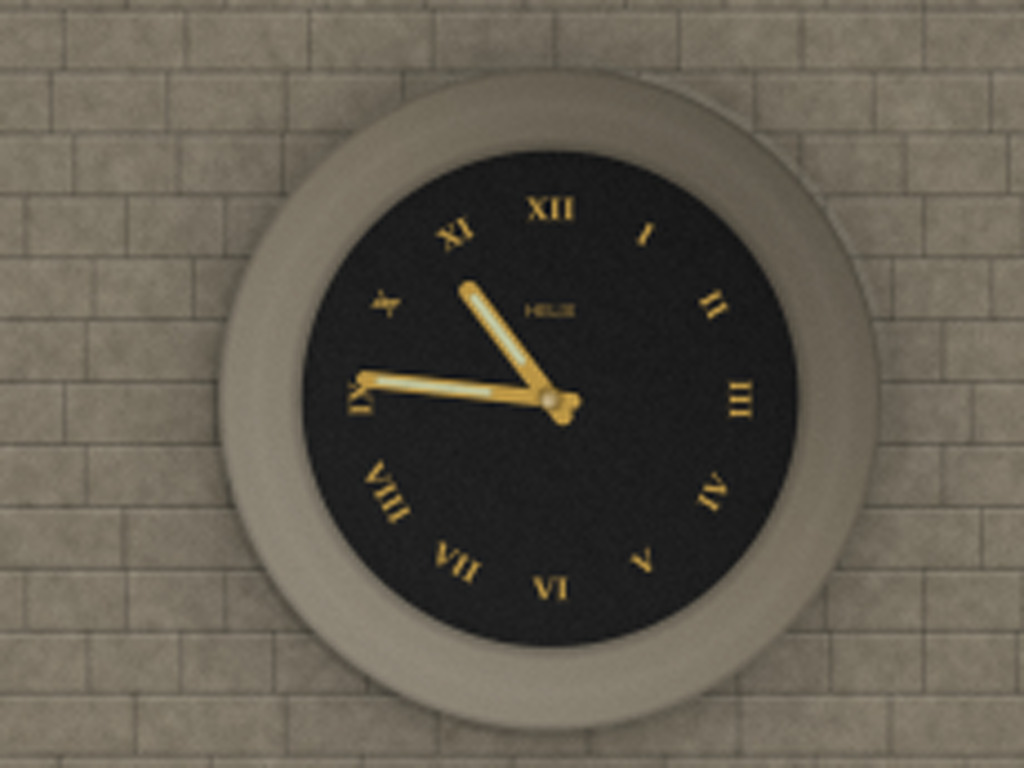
10:46
